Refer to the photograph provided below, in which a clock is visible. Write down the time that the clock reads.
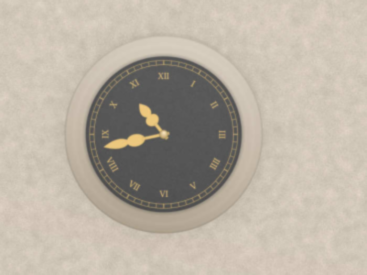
10:43
